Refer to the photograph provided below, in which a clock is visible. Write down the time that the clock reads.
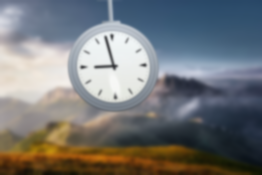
8:58
